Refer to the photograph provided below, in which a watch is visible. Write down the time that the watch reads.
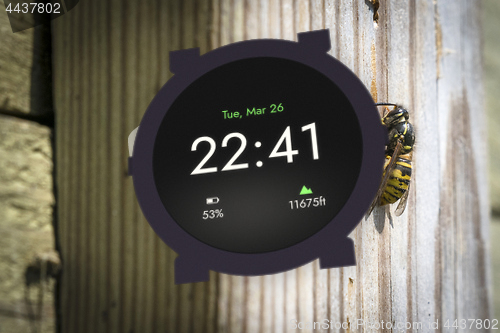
22:41
